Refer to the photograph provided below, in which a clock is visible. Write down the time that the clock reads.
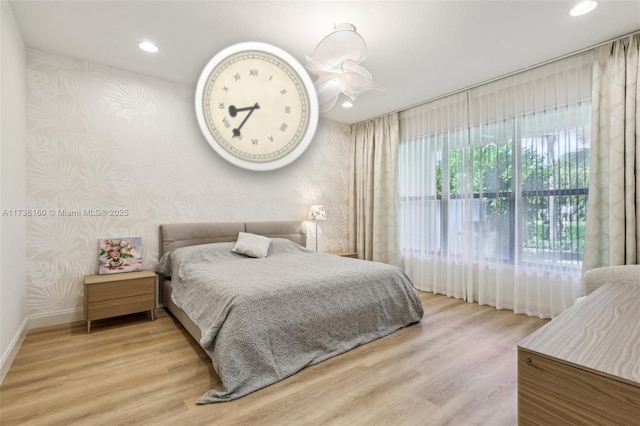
8:36
